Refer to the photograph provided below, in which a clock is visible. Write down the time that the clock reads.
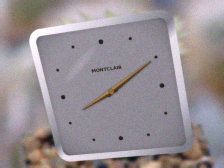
8:10
